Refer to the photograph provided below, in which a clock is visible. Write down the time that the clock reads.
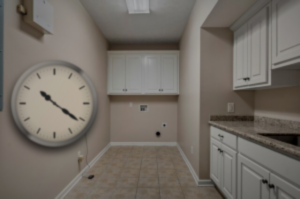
10:21
